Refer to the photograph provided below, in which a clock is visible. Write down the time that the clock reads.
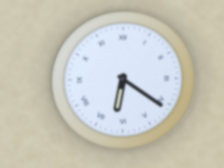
6:21
